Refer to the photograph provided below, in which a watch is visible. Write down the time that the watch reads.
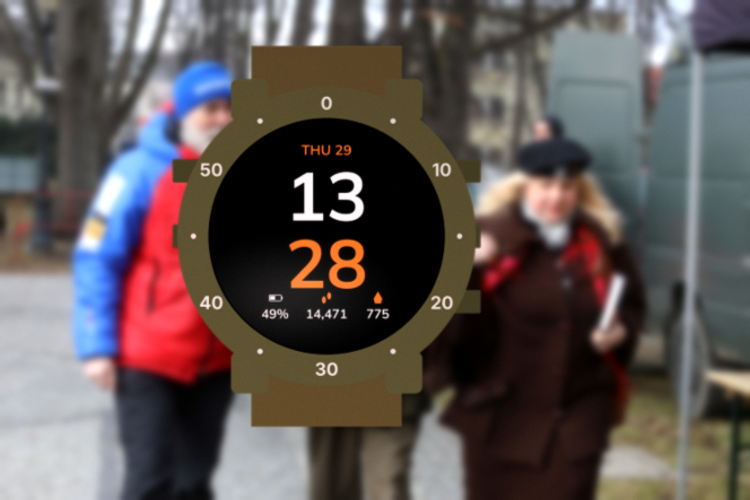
13:28
